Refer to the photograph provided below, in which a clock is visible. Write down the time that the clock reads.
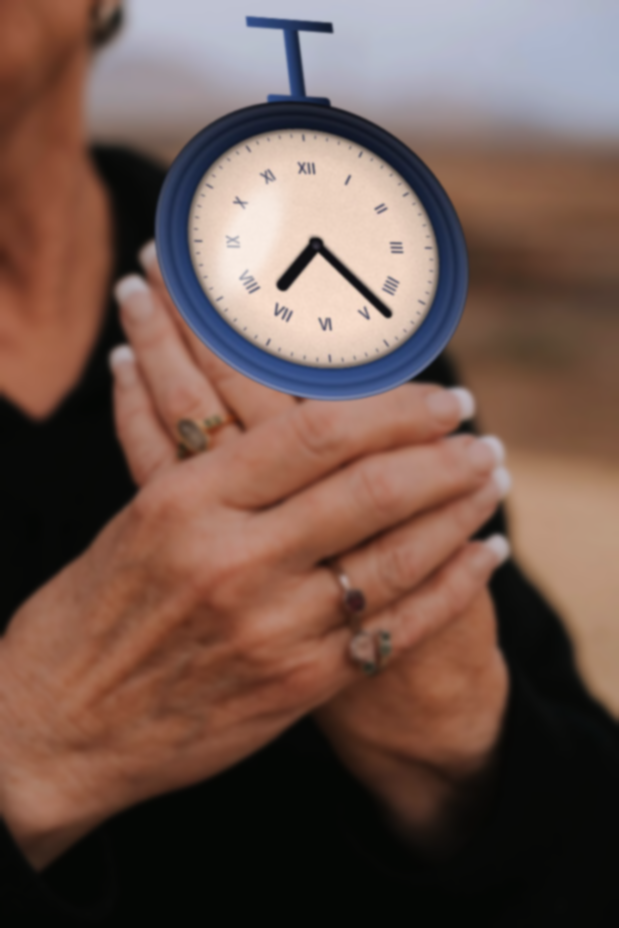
7:23
